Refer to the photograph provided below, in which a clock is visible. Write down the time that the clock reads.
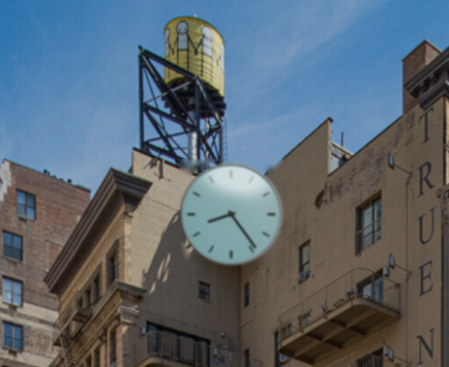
8:24
